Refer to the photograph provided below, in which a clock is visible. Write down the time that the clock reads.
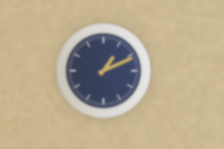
1:11
